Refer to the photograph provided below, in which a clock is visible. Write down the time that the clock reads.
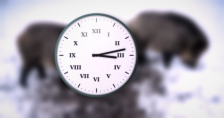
3:13
